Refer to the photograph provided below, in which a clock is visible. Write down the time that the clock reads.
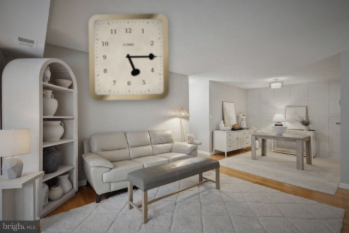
5:15
